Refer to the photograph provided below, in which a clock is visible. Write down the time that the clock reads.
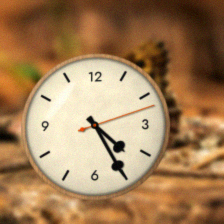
4:25:12
